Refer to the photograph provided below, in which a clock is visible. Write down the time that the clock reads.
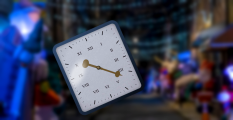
10:22
